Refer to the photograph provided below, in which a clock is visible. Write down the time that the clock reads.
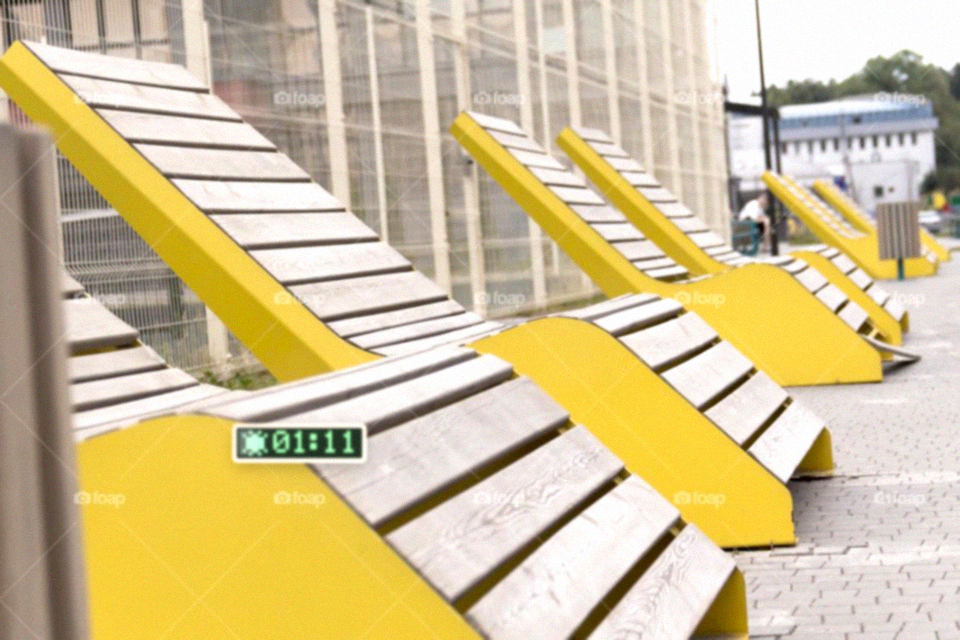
1:11
